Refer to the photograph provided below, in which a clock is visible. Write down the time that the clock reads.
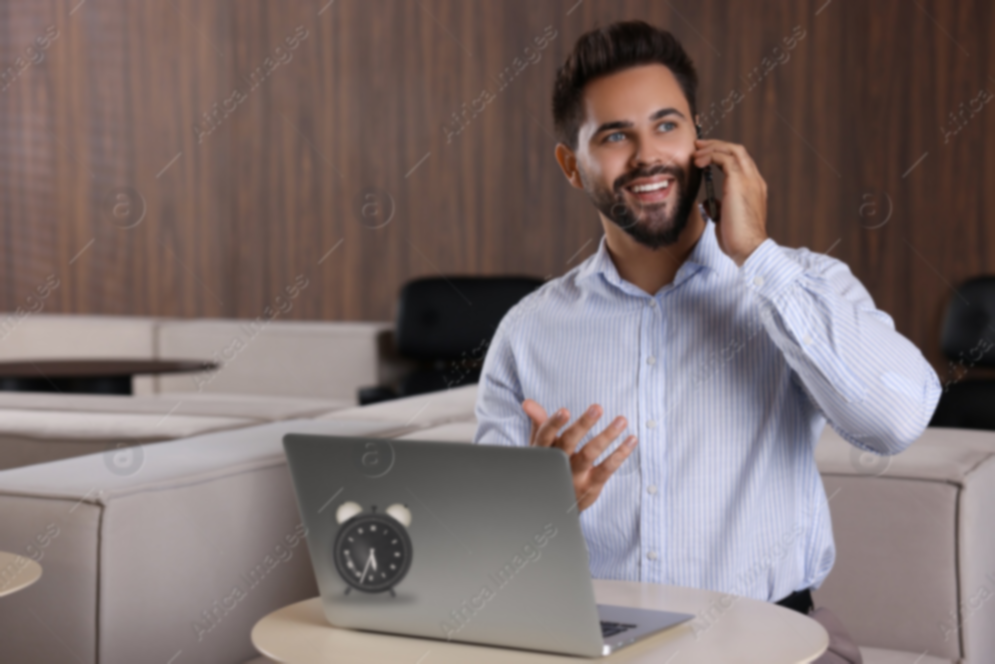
5:33
